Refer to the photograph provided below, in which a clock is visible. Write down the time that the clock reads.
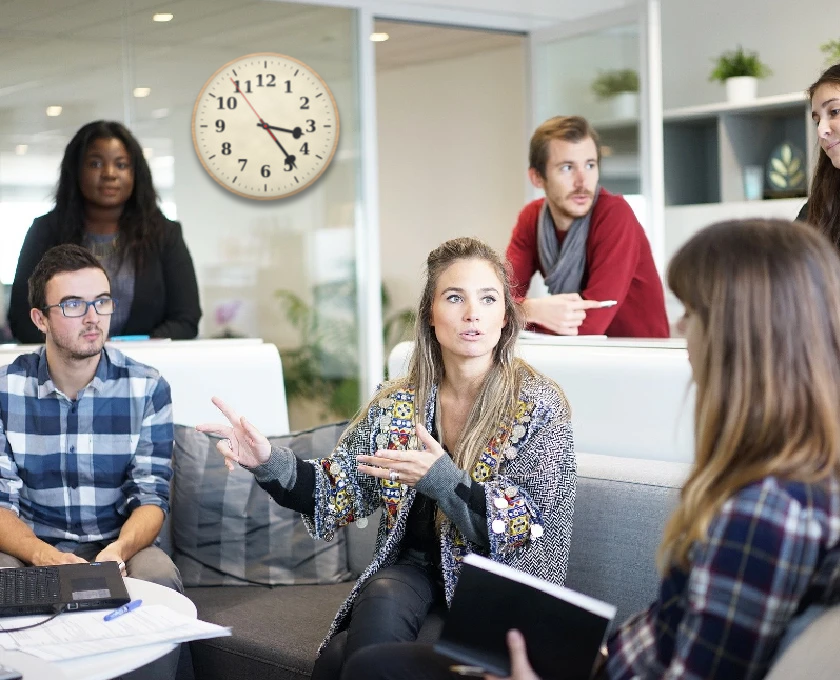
3:23:54
